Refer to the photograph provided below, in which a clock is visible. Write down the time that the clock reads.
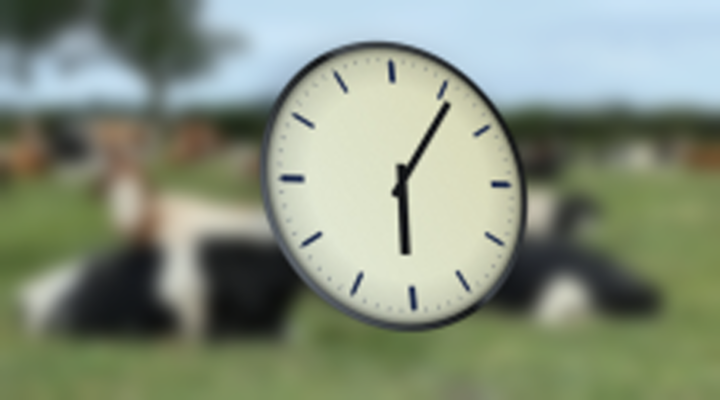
6:06
